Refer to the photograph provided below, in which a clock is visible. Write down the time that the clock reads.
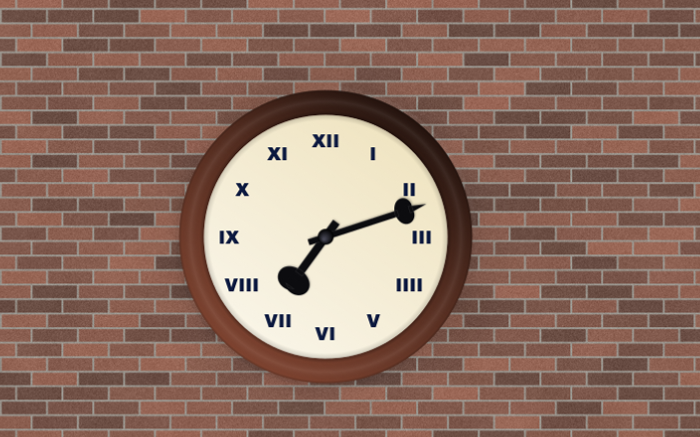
7:12
